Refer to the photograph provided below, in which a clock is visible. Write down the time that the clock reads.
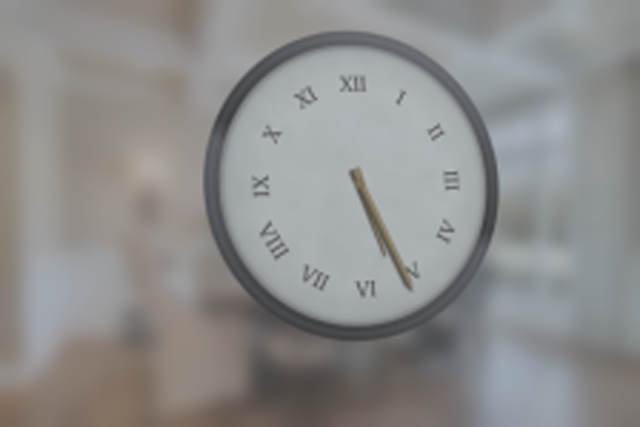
5:26
